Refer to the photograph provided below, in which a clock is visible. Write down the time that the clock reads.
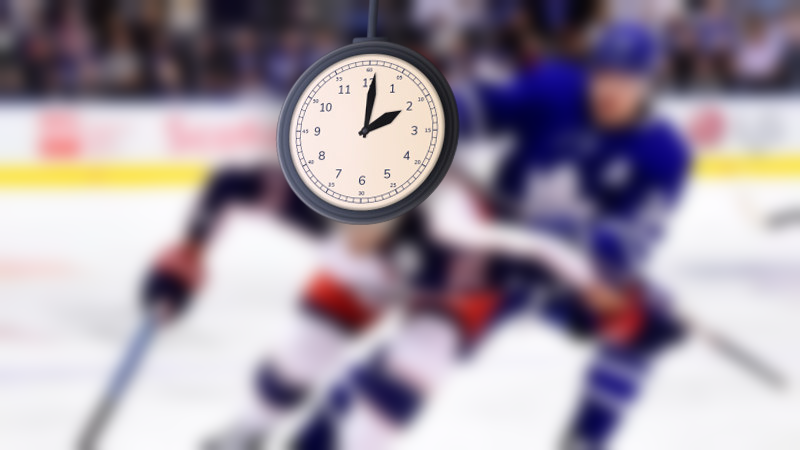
2:01
